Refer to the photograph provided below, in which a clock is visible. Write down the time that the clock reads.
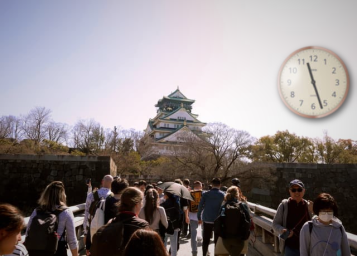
11:27
